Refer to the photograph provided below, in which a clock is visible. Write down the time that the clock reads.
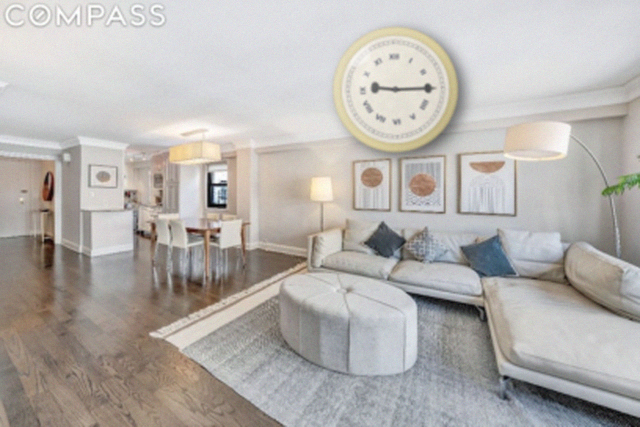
9:15
